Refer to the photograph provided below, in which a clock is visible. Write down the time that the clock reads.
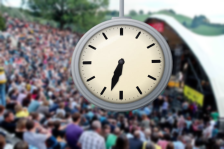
6:33
